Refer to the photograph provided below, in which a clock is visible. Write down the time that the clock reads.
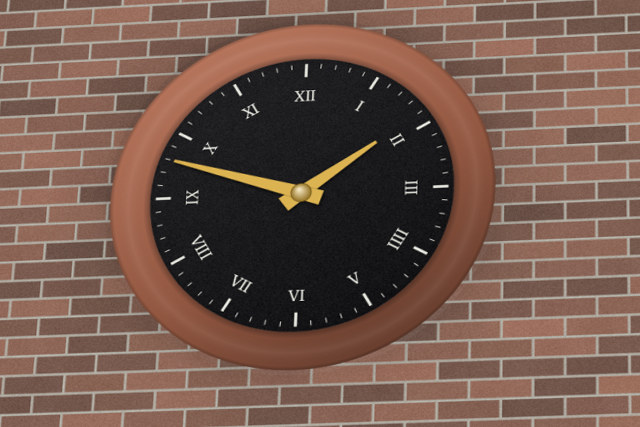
1:48
